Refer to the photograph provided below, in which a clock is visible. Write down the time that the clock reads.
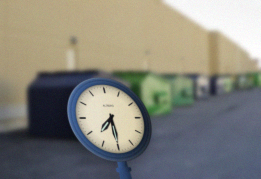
7:30
